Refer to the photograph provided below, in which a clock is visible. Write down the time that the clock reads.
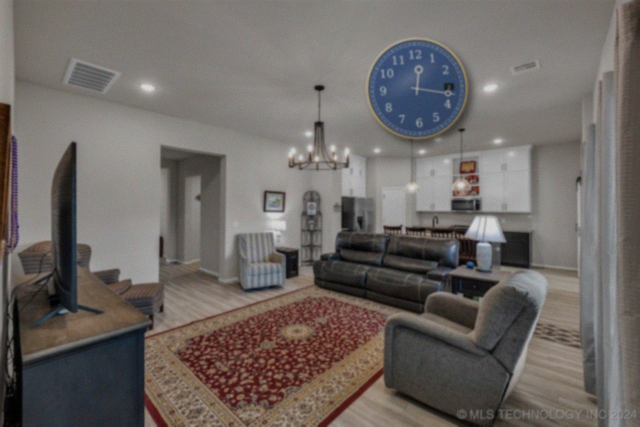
12:17
